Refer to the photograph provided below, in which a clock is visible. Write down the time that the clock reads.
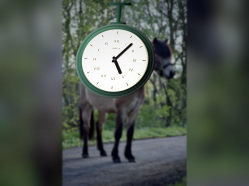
5:07
